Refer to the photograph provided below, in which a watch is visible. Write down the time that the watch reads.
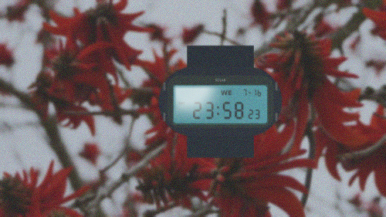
23:58:23
